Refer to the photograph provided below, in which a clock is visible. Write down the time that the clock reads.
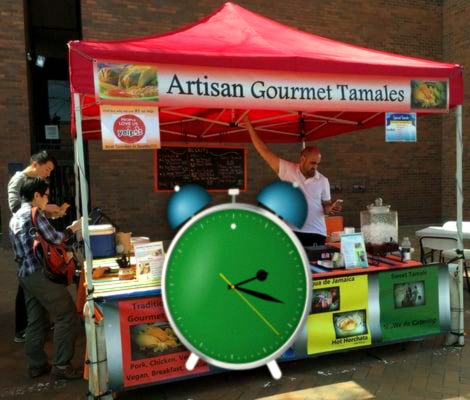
2:17:22
